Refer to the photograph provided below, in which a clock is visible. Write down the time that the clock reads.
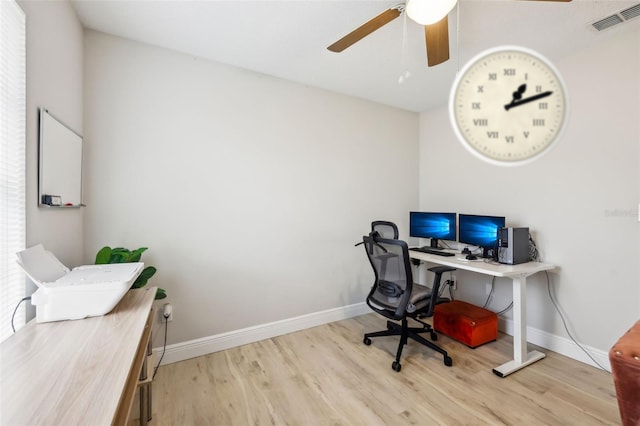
1:12
